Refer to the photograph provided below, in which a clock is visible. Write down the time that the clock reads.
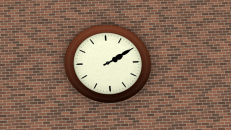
2:10
